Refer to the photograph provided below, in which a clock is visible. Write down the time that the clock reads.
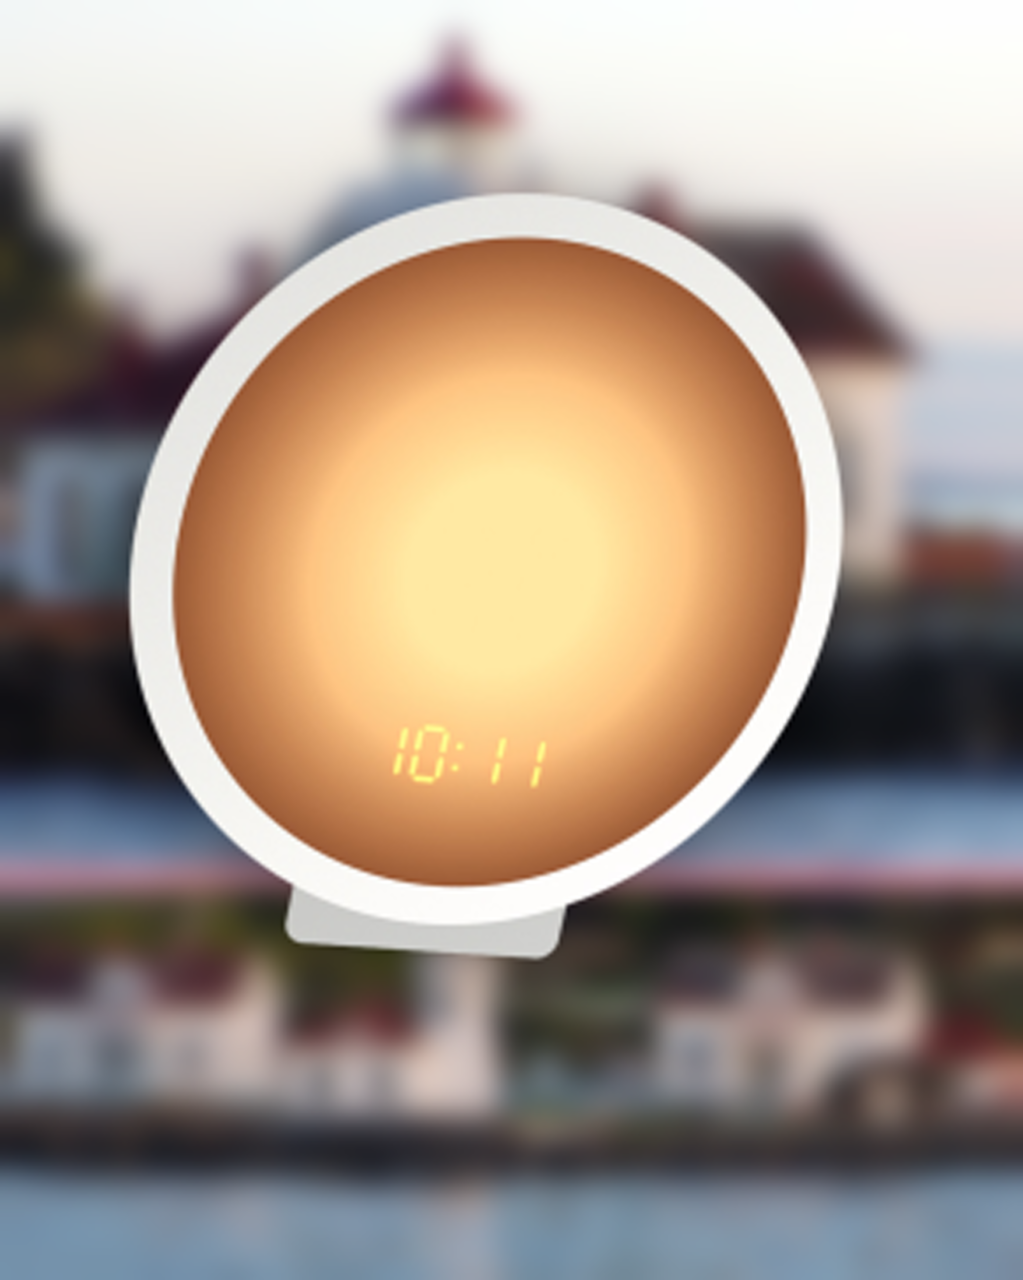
10:11
